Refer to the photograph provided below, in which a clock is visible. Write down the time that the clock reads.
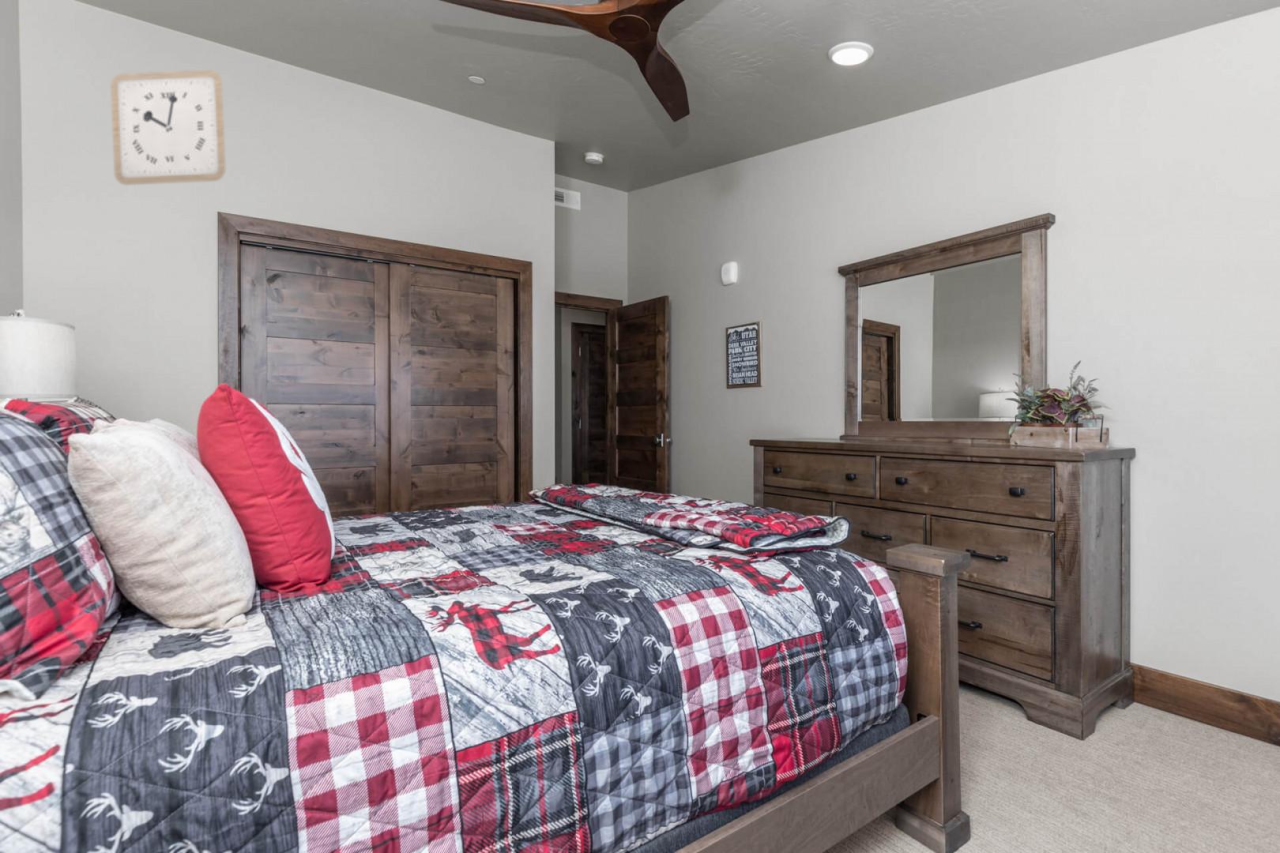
10:02
